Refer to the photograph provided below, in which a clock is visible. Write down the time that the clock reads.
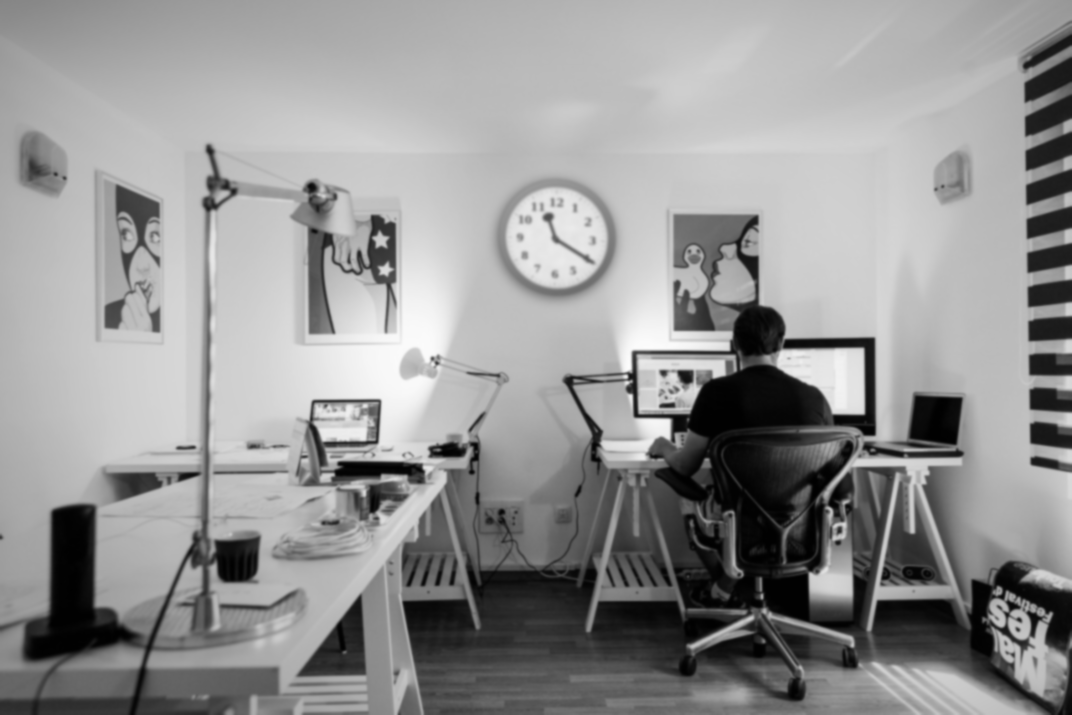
11:20
